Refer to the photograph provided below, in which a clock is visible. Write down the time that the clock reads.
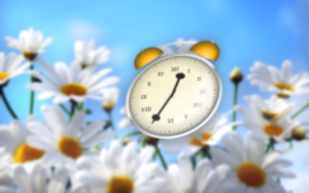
12:35
